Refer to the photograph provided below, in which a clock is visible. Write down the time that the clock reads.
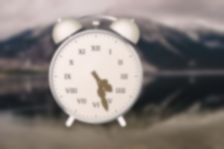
4:27
